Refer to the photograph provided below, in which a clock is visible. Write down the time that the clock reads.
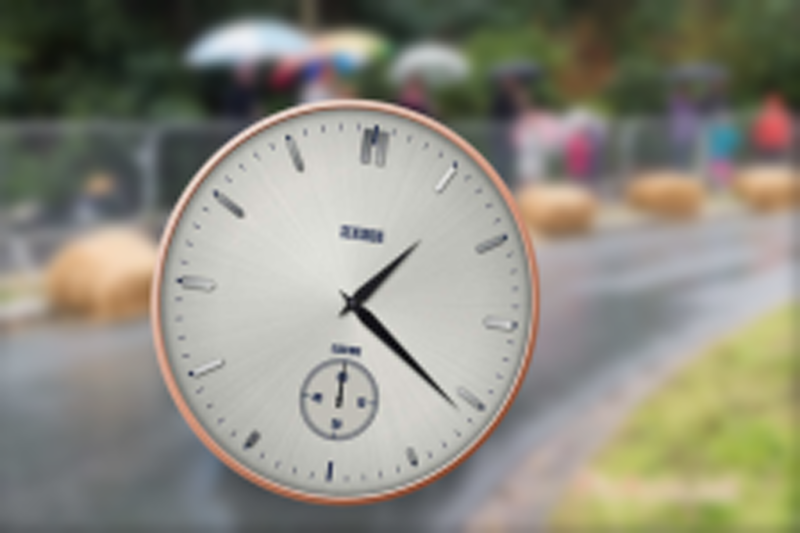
1:21
